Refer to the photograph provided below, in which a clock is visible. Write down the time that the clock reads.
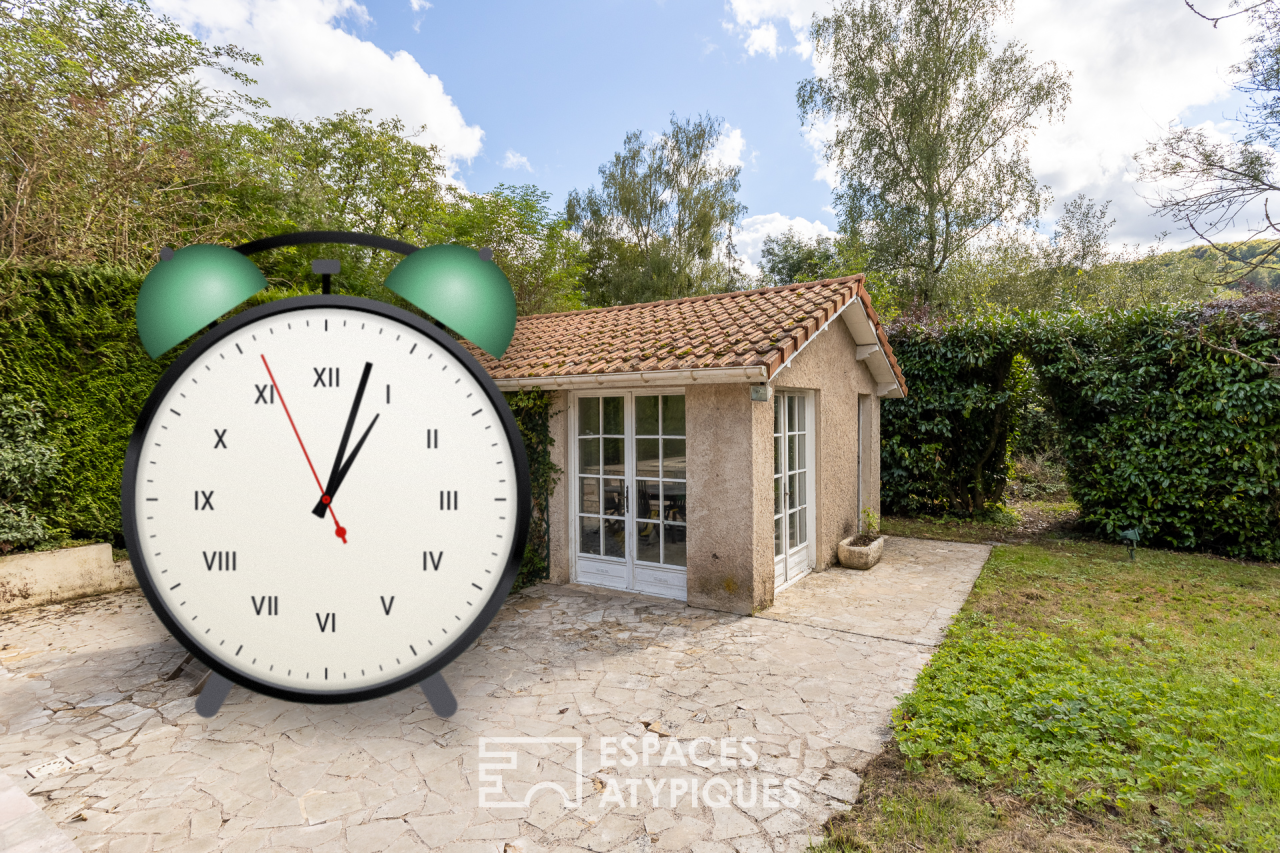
1:02:56
